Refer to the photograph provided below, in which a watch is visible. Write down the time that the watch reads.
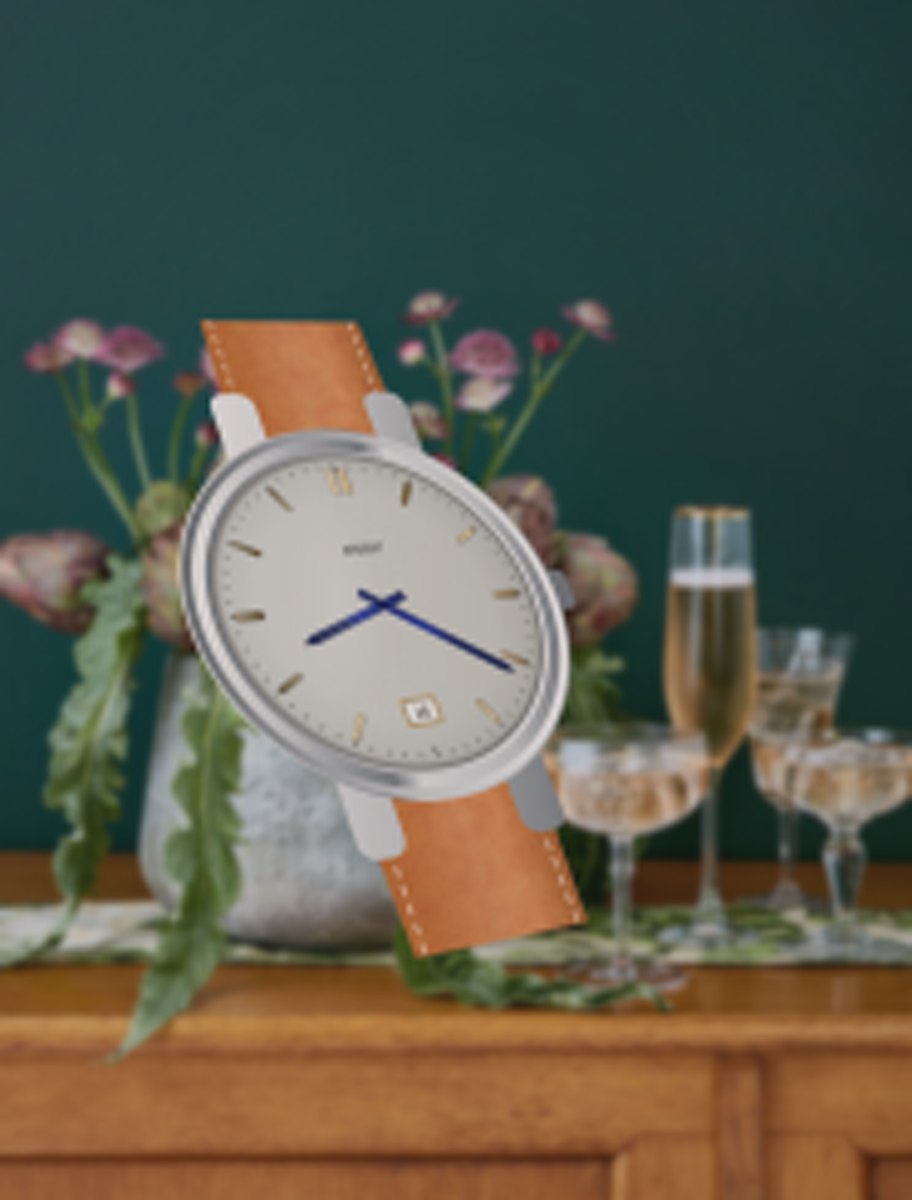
8:21
